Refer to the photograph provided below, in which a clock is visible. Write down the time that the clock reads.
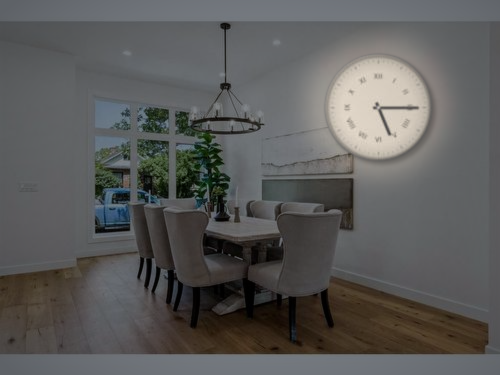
5:15
